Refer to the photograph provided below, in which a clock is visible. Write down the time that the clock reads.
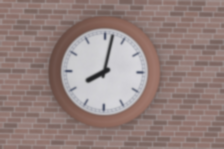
8:02
